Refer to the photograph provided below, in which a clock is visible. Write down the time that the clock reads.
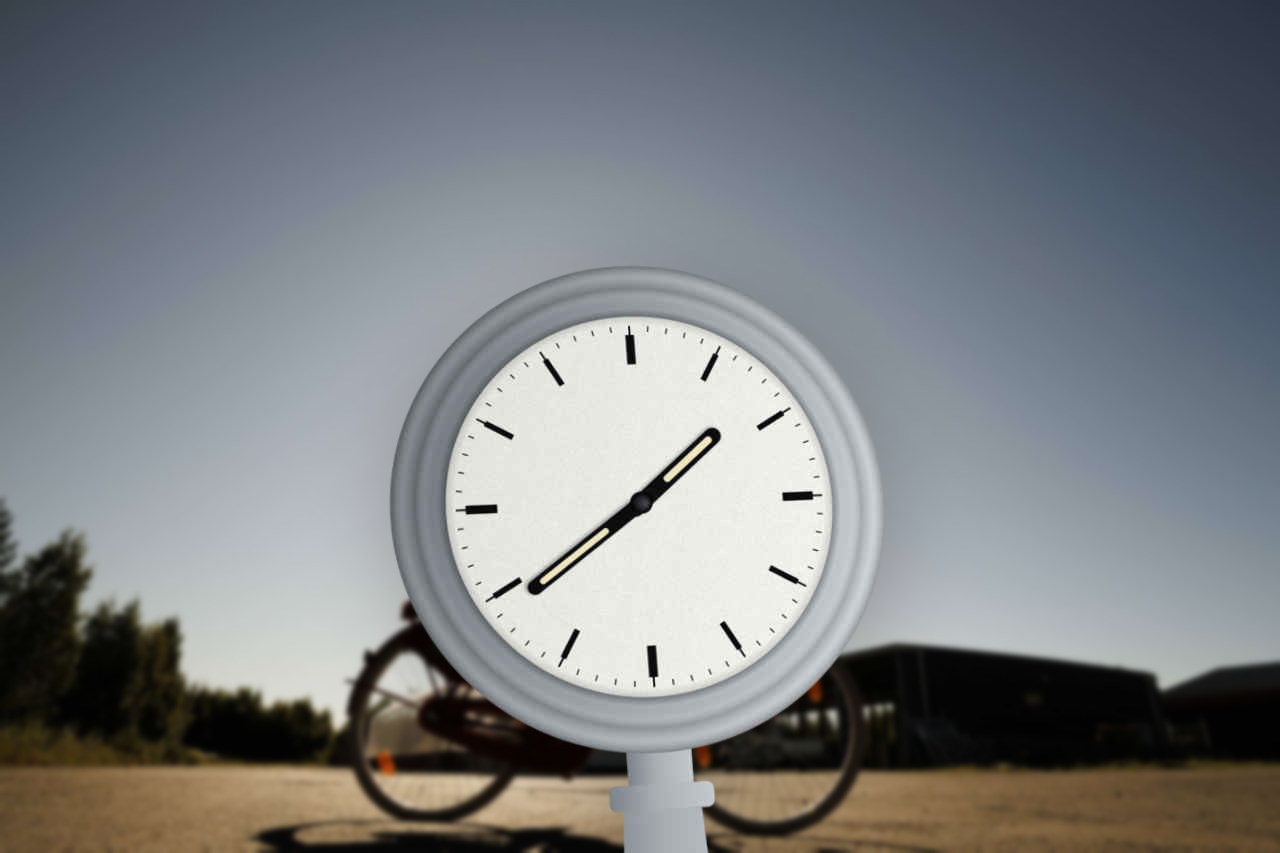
1:39
